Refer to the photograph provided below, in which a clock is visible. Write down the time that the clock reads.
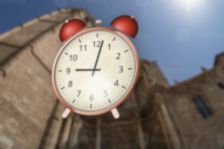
9:02
